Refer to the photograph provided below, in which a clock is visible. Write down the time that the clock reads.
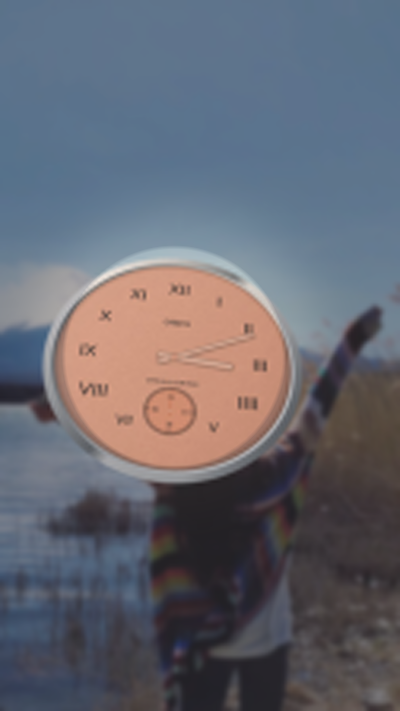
3:11
